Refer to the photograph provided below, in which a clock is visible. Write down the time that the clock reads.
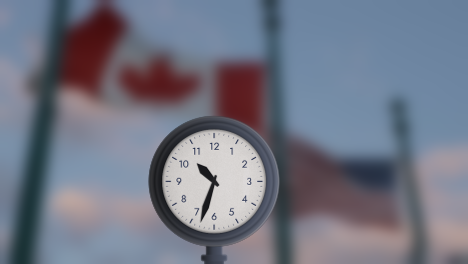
10:33
